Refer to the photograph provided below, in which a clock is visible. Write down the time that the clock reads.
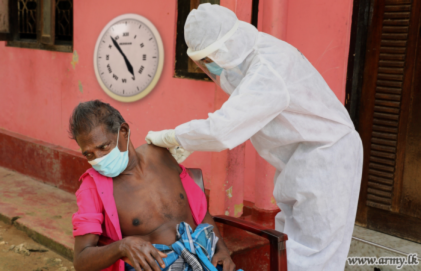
4:53
